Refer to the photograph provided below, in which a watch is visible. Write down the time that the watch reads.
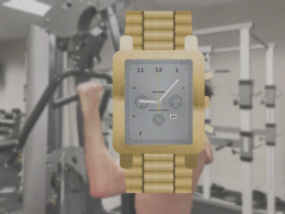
9:07
